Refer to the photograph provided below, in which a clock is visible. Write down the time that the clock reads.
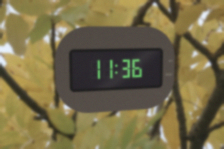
11:36
